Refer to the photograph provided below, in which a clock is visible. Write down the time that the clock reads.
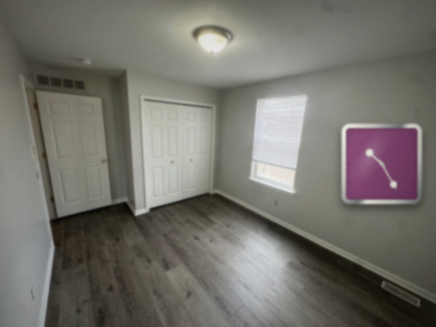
10:25
